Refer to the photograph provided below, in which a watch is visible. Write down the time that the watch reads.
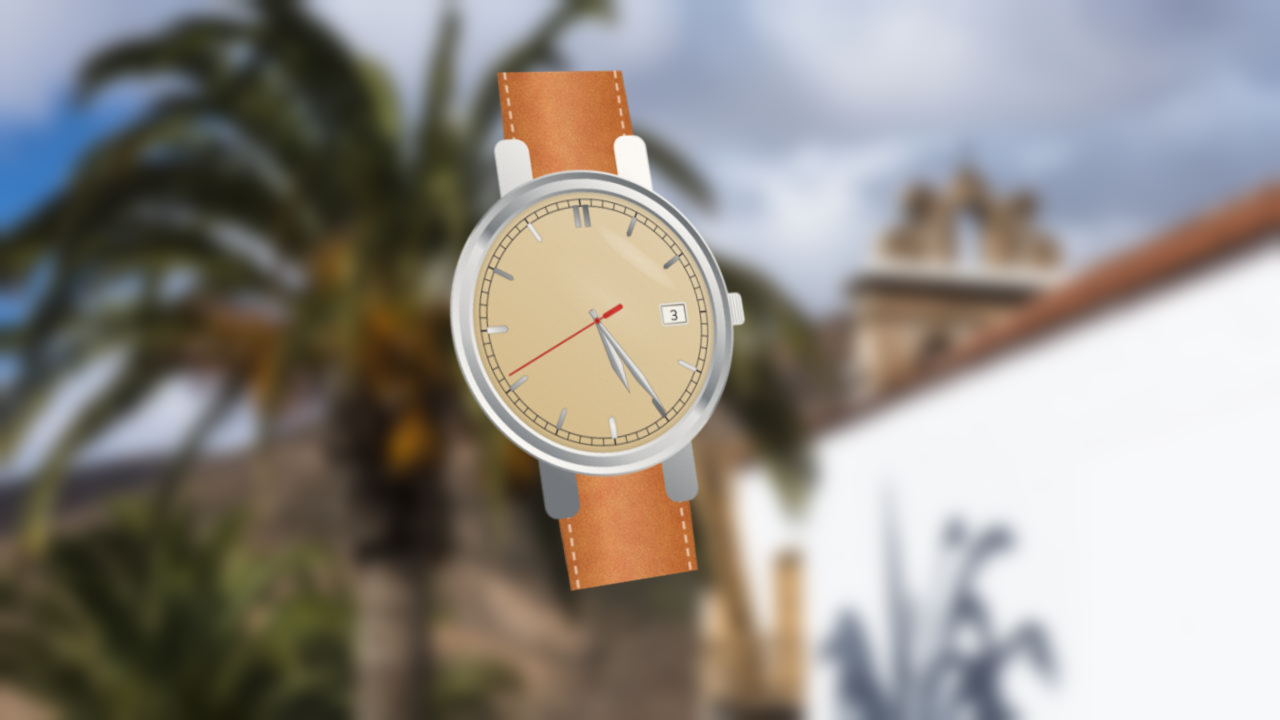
5:24:41
